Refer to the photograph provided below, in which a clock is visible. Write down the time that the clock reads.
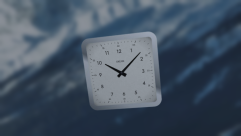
10:08
